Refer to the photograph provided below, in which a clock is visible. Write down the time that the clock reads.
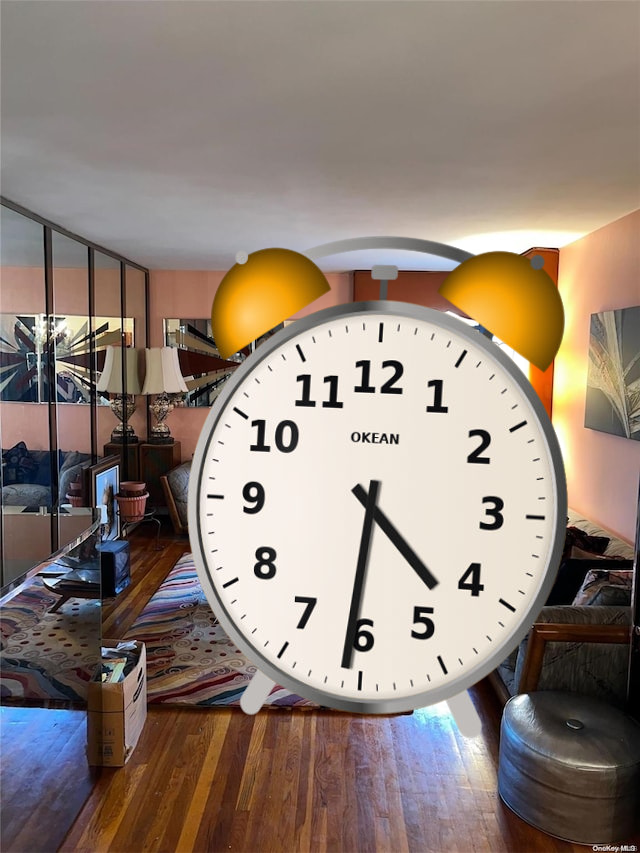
4:31
